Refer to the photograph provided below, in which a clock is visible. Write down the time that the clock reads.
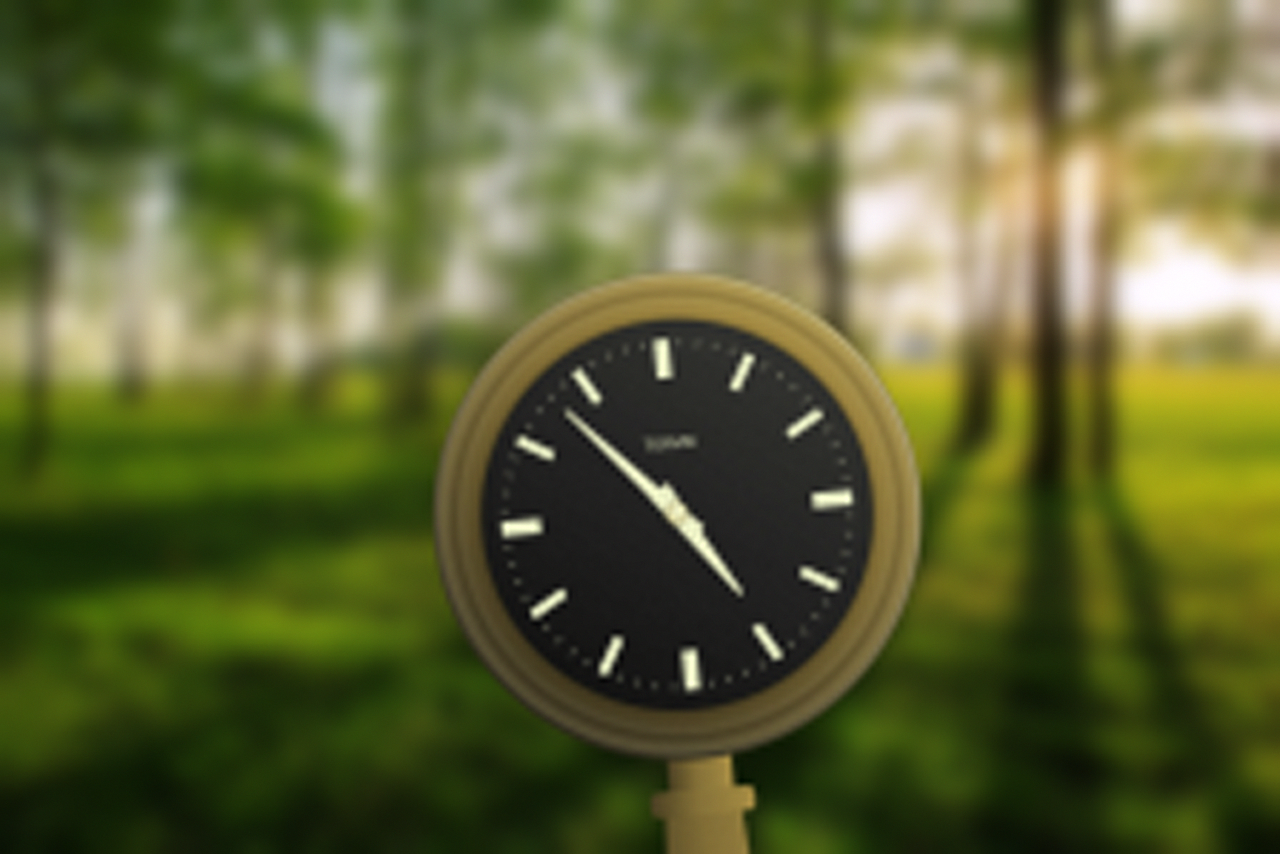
4:53
